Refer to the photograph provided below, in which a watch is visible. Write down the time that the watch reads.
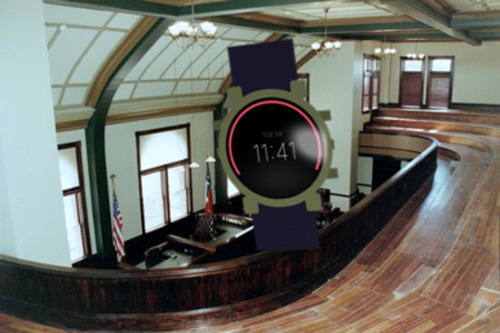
11:41
